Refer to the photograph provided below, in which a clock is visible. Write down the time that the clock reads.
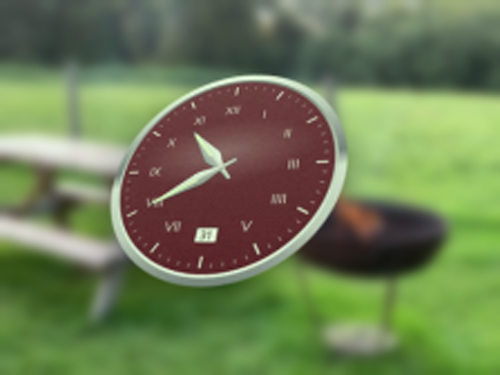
10:40
